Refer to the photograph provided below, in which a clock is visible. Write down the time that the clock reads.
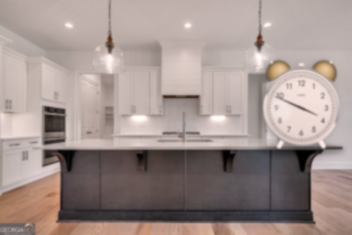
3:49
